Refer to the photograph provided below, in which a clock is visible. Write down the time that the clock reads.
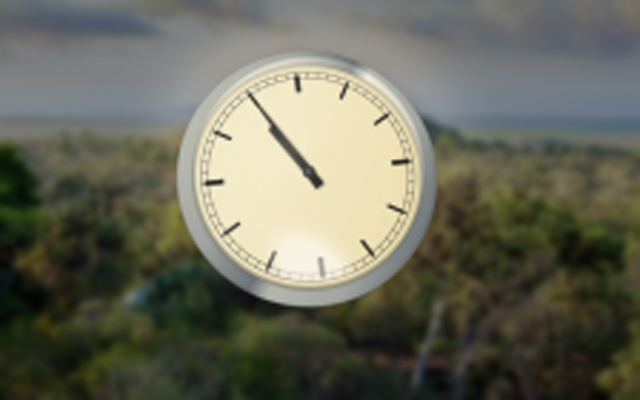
10:55
